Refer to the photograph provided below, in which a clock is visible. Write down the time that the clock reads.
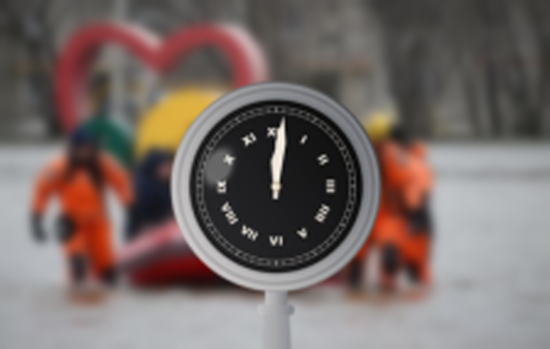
12:01
